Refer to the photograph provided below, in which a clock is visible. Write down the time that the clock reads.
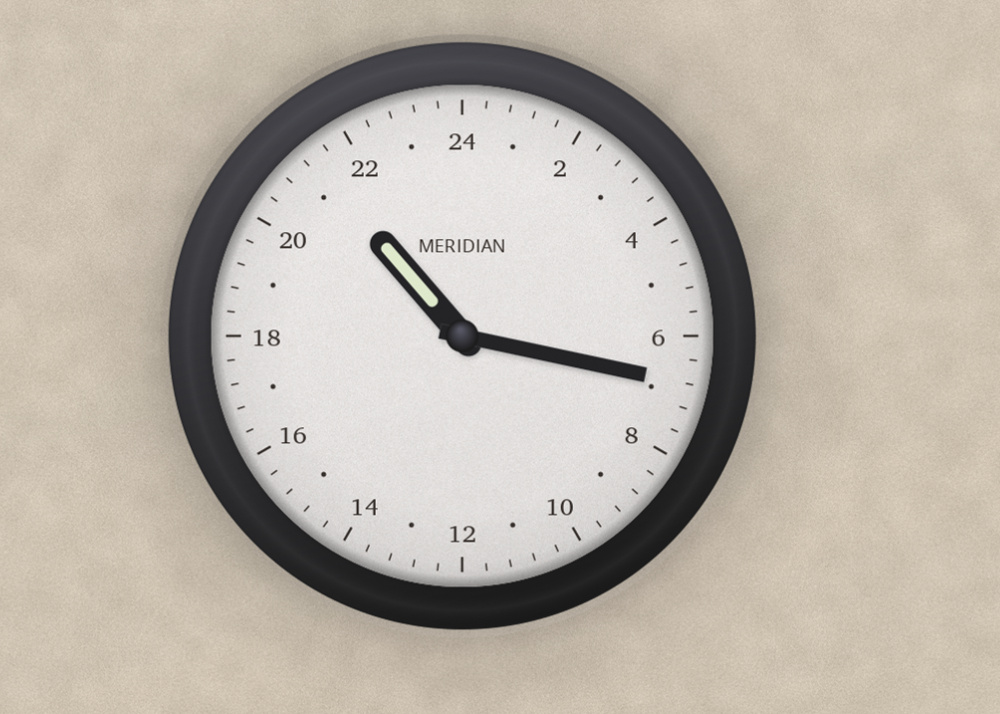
21:17
